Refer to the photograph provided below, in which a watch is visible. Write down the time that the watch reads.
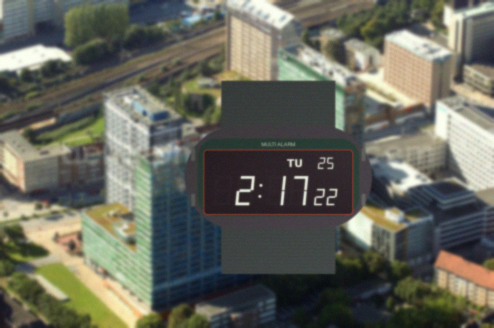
2:17:22
